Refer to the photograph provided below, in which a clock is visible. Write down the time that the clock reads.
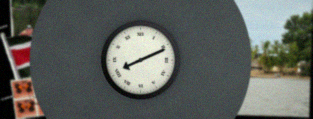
8:11
